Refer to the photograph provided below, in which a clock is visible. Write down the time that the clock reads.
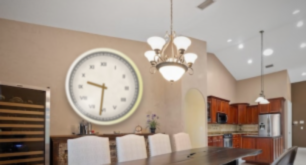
9:31
